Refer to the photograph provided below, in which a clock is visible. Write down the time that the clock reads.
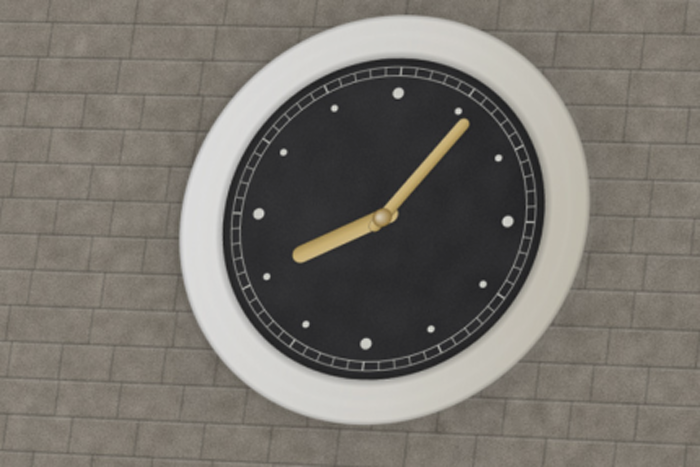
8:06
